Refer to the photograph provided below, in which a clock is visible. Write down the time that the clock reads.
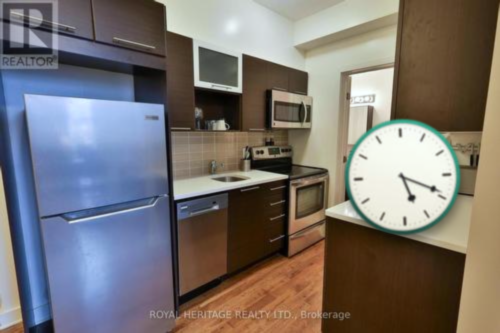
5:19
